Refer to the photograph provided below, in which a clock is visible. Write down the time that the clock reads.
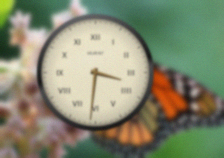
3:31
